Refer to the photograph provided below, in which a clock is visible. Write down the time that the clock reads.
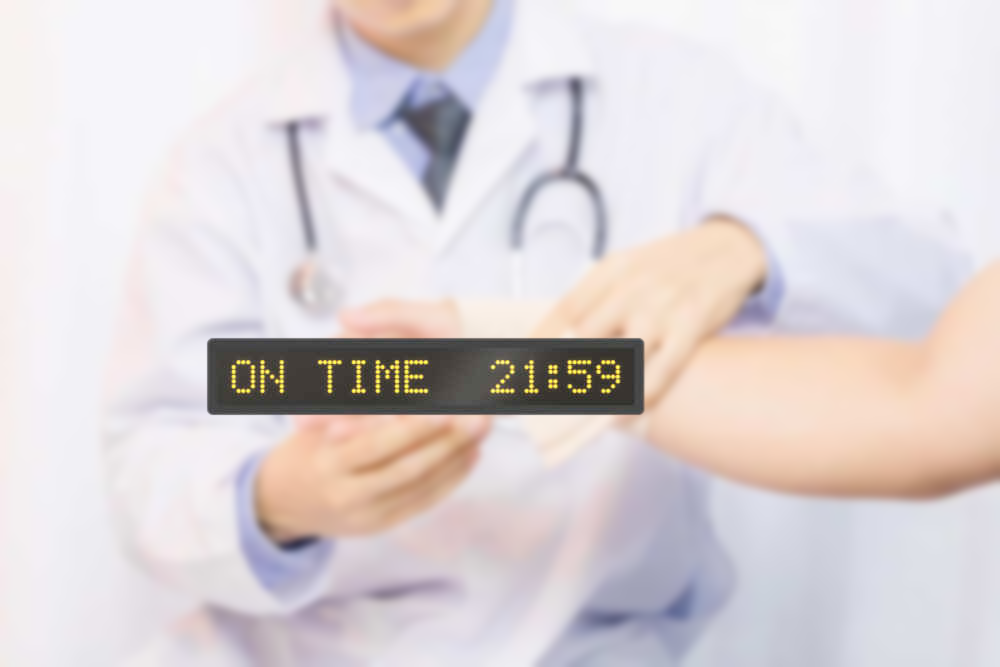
21:59
